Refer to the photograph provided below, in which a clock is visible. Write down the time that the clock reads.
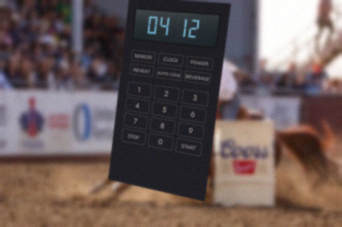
4:12
